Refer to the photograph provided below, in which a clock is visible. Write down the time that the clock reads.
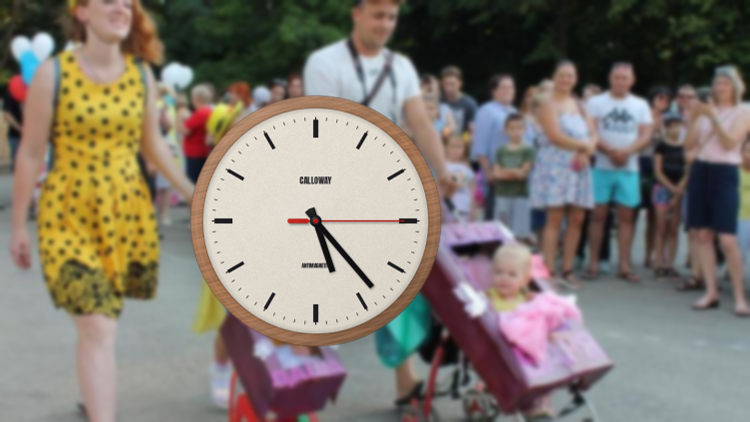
5:23:15
